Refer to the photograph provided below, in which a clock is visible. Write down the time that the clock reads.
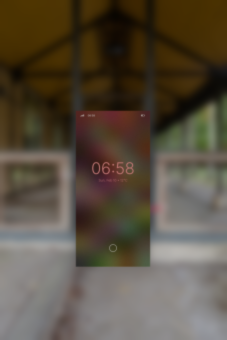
6:58
